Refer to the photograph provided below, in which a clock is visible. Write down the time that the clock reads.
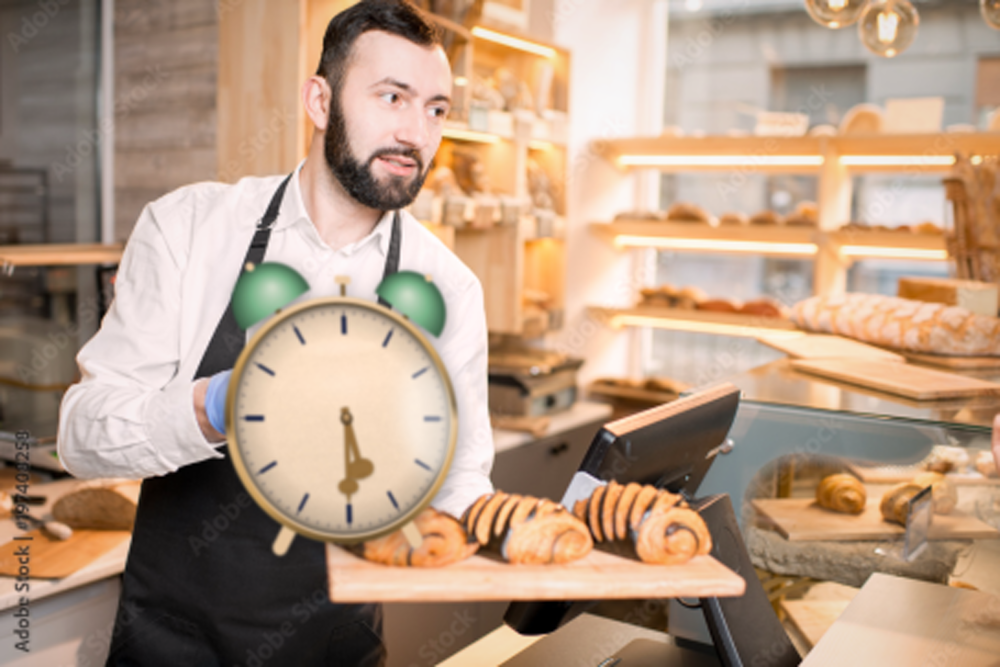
5:30
